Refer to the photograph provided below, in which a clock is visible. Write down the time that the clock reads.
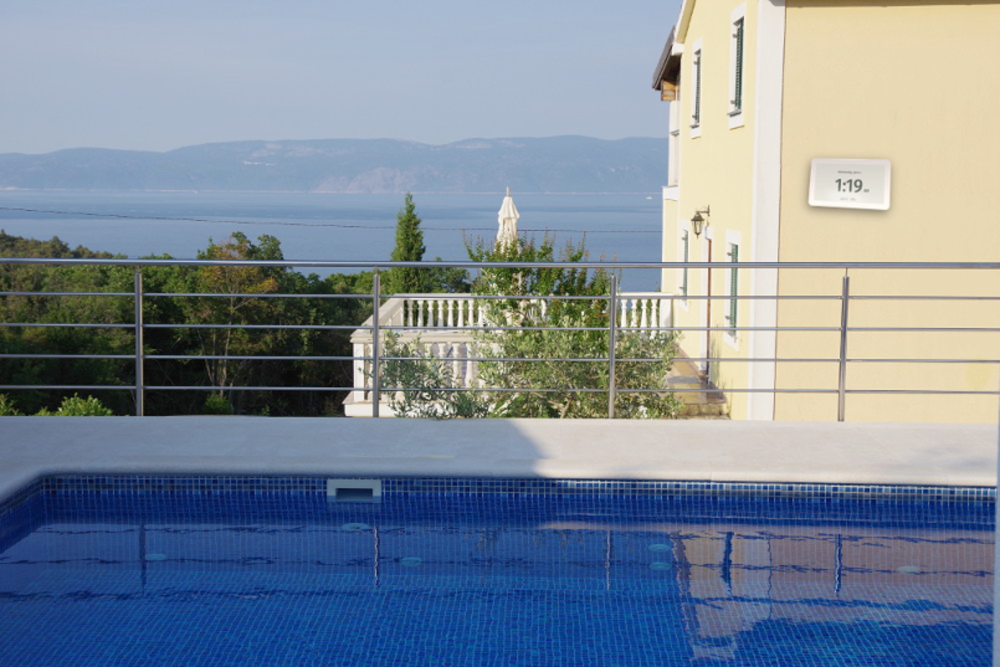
1:19
